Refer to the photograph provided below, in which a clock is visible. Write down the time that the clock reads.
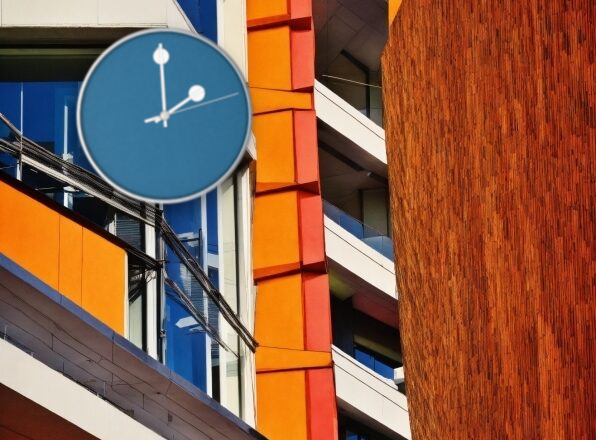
2:00:13
